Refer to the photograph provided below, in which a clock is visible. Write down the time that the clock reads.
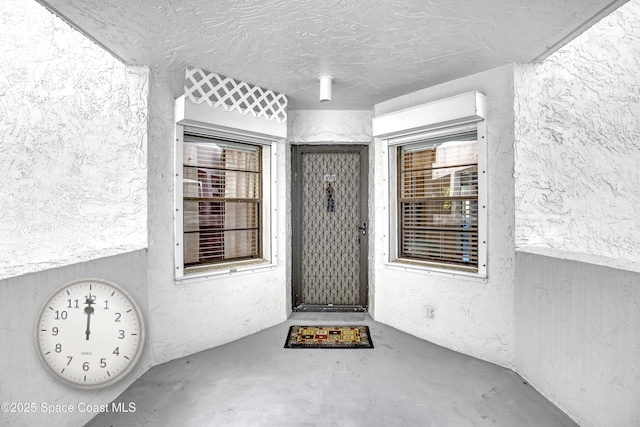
12:00
